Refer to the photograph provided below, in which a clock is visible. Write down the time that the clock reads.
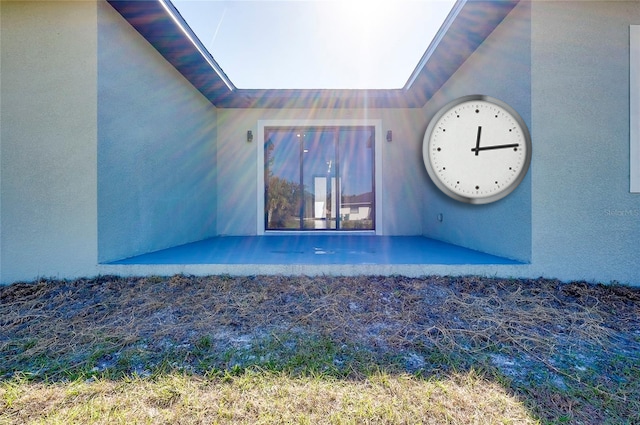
12:14
